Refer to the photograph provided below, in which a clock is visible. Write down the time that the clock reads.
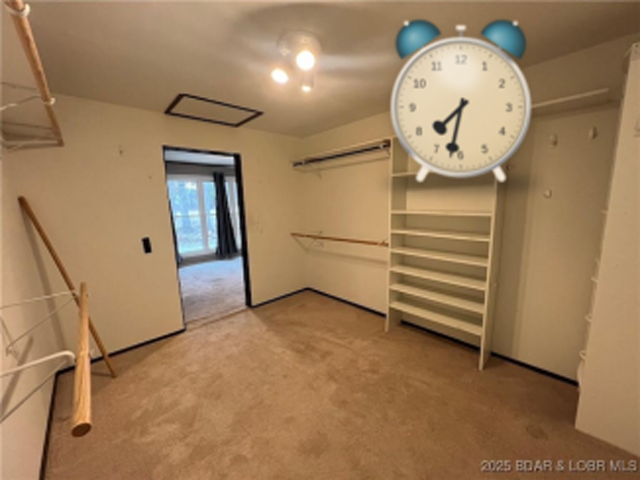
7:32
